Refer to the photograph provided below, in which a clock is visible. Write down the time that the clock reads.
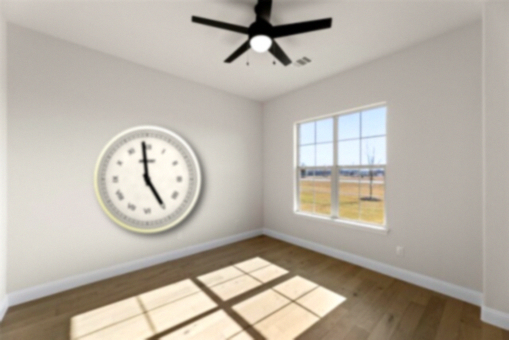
4:59
